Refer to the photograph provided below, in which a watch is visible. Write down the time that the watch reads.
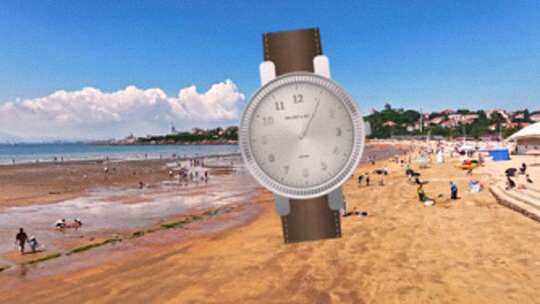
1:05
